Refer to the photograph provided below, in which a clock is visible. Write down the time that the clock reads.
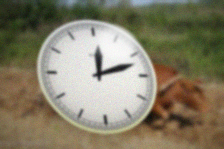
12:12
